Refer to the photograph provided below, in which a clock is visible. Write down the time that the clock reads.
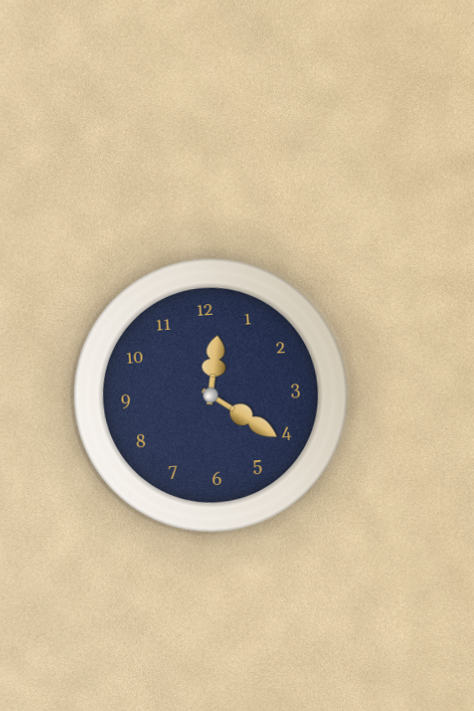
12:21
